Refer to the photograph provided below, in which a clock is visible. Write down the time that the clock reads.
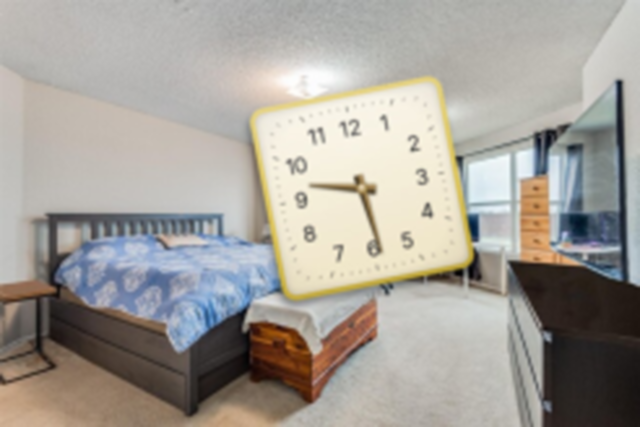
9:29
